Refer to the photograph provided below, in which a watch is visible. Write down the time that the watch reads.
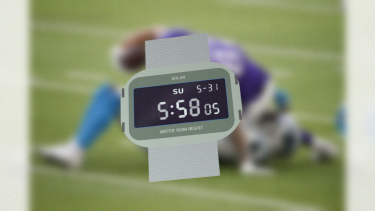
5:58:05
